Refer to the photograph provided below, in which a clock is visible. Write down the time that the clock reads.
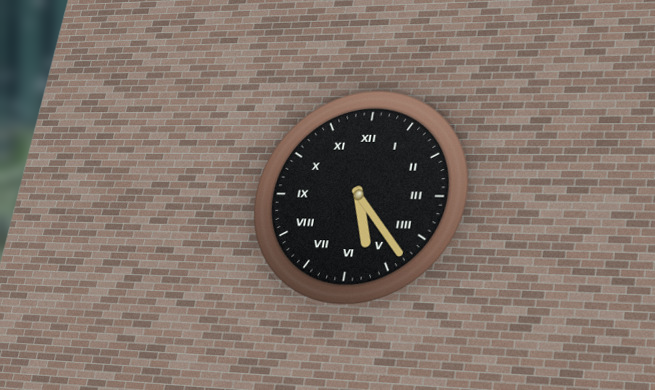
5:23
